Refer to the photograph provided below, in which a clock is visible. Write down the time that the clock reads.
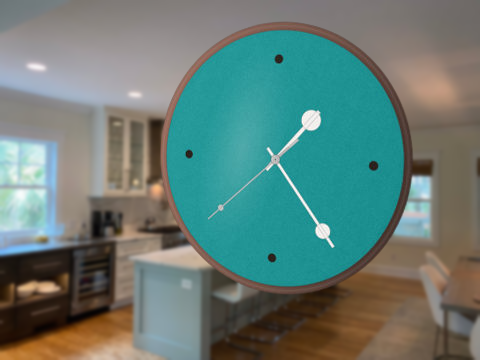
1:23:38
